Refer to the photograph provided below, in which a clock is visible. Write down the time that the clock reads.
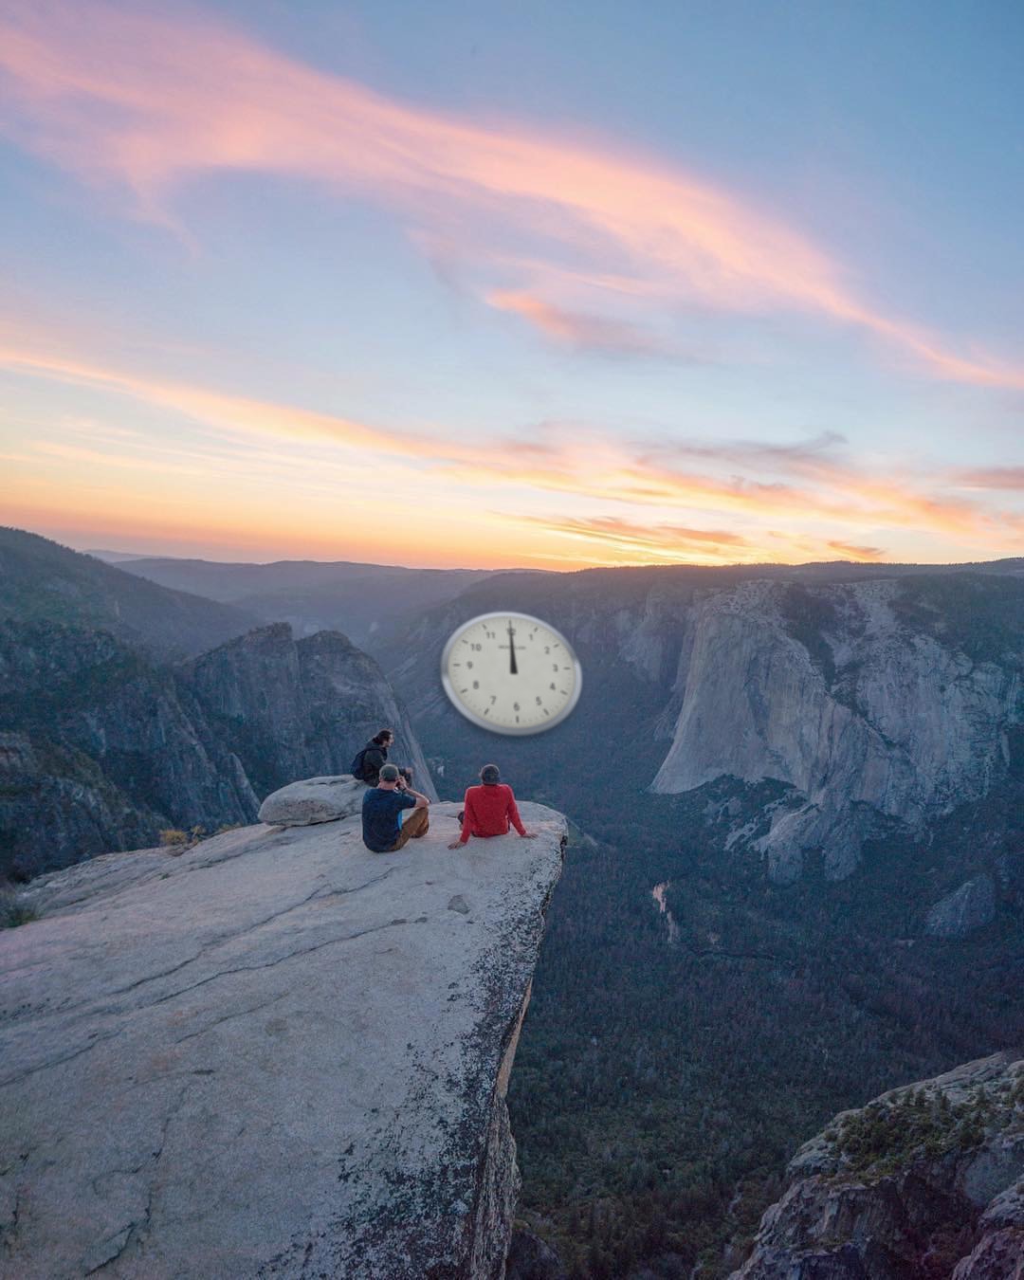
12:00
